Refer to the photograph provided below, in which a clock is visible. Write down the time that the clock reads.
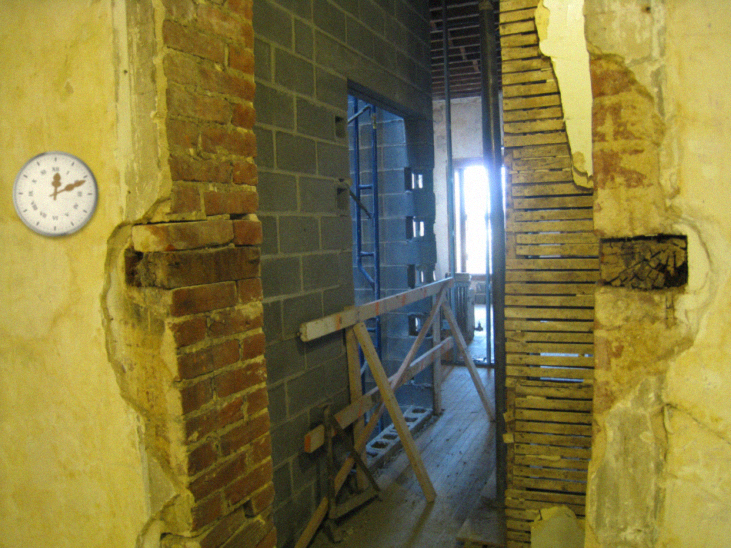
12:11
